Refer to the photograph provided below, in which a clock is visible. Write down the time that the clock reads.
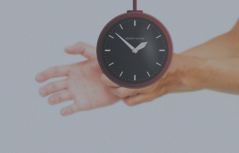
1:52
